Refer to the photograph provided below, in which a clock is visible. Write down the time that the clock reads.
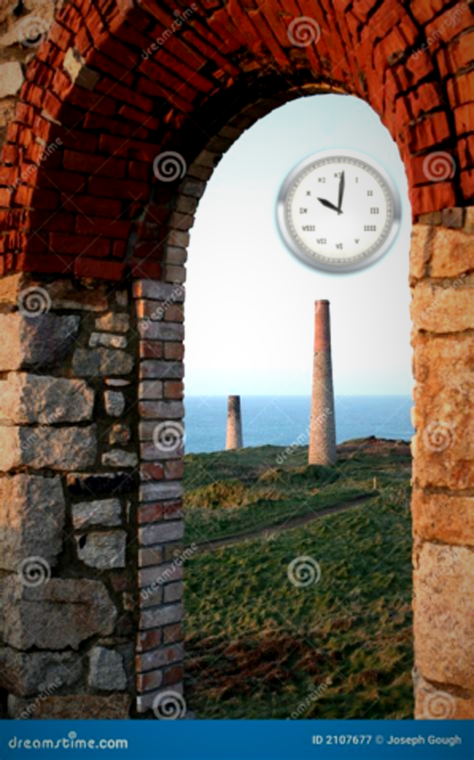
10:01
